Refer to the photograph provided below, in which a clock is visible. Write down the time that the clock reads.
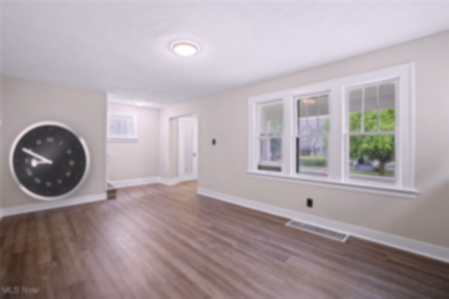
8:49
